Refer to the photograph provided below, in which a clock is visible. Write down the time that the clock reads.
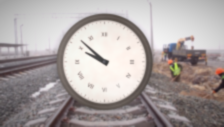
9:52
